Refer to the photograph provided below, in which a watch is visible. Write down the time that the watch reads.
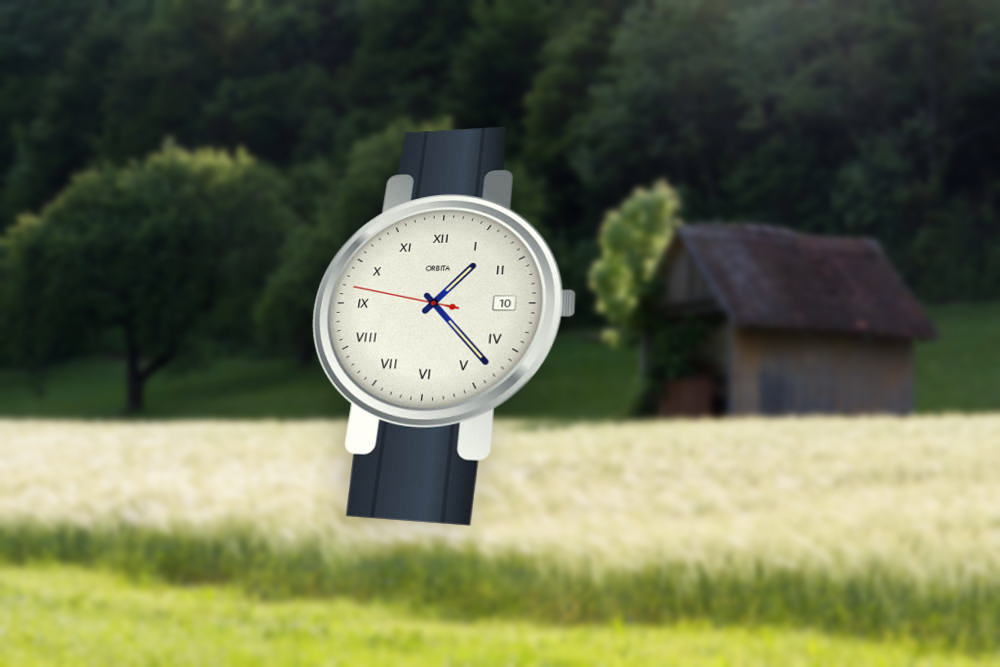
1:22:47
